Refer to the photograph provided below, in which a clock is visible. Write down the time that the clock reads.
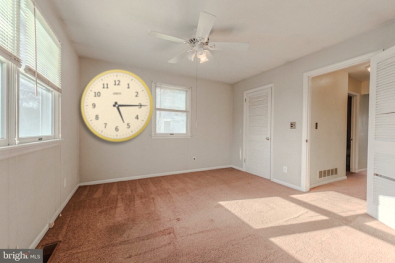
5:15
